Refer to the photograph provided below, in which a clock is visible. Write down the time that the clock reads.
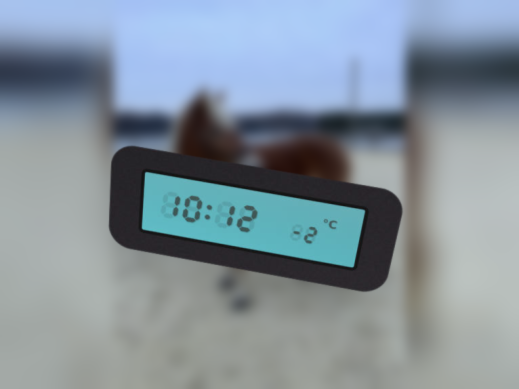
10:12
